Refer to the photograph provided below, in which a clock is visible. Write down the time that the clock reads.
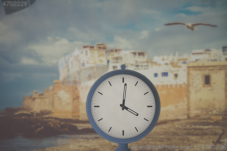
4:01
